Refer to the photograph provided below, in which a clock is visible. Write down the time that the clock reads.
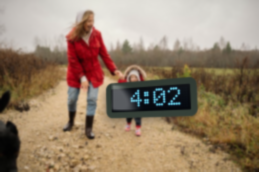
4:02
